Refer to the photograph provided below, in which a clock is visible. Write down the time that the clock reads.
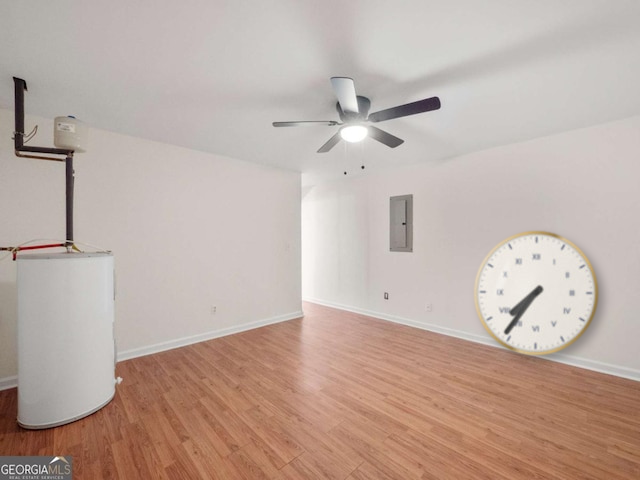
7:36
